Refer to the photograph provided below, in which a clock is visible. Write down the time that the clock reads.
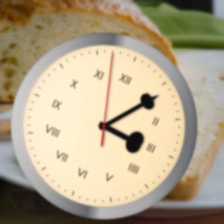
3:05:57
